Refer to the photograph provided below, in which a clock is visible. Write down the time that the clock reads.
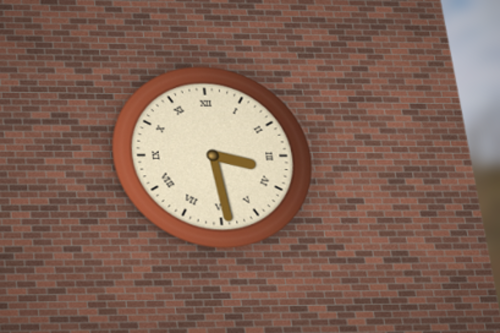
3:29
